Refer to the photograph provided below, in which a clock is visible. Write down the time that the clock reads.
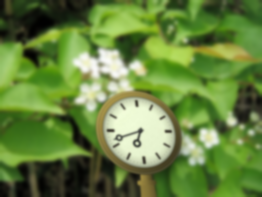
6:42
